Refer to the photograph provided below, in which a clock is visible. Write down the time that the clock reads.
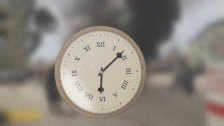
6:08
